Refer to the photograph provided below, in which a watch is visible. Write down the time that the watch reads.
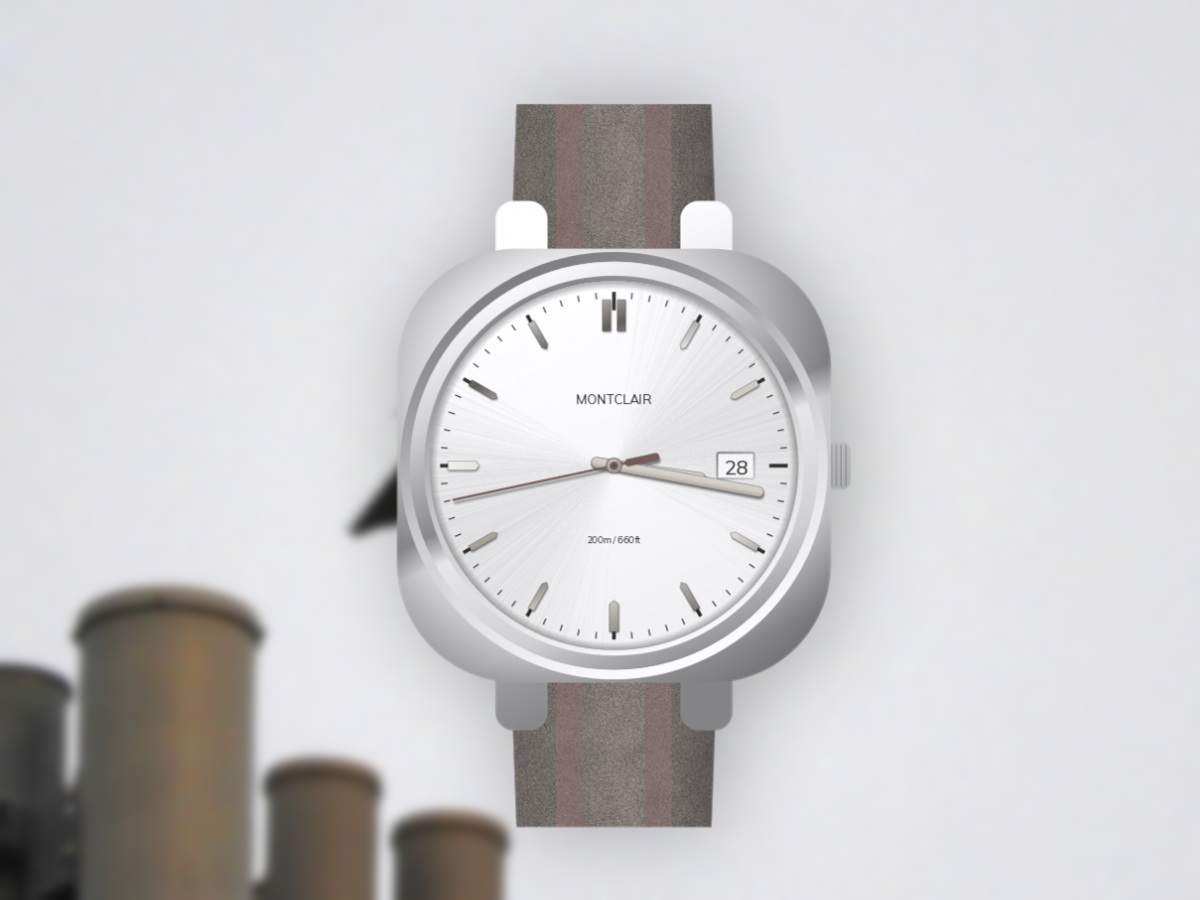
3:16:43
